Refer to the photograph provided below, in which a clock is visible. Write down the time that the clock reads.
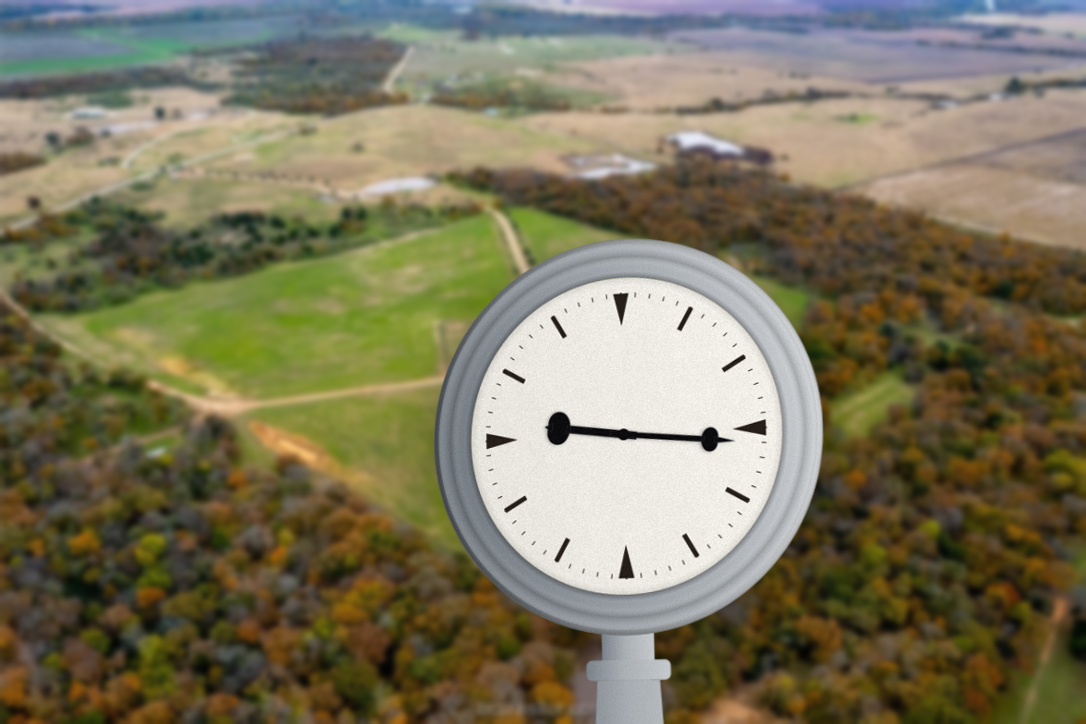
9:16
